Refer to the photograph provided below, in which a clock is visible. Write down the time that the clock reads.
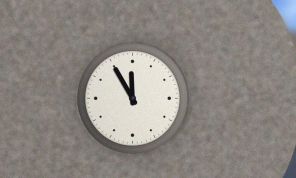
11:55
